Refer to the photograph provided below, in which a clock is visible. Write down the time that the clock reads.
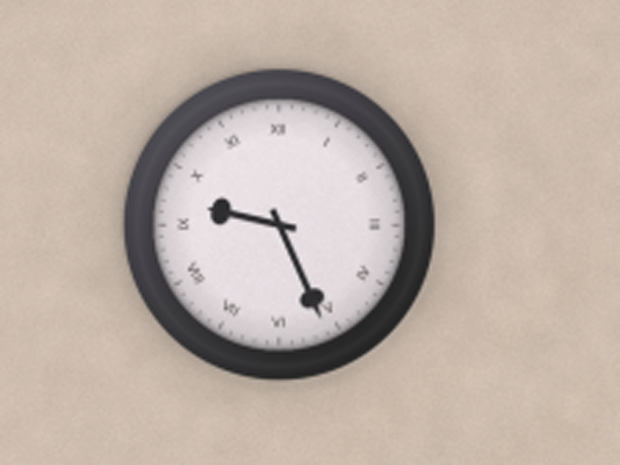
9:26
